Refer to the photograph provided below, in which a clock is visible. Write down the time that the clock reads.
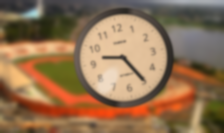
9:25
